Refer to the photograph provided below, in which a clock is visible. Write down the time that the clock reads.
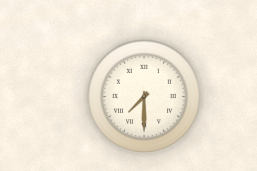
7:30
